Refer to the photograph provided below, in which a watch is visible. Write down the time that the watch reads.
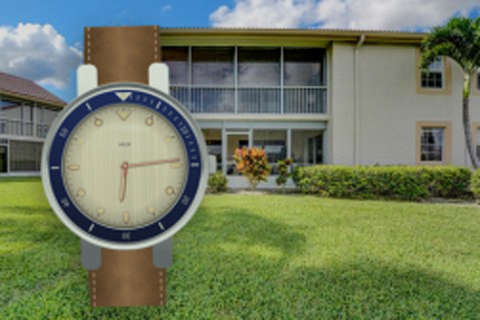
6:14
